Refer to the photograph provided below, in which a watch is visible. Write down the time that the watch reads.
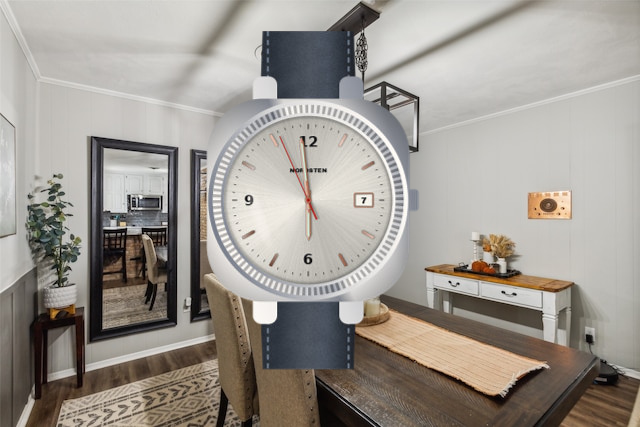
5:58:56
